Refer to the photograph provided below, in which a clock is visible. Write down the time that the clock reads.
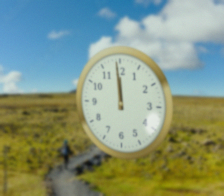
11:59
